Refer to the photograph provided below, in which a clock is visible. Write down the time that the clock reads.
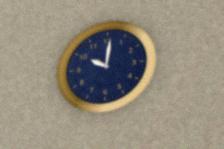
10:01
